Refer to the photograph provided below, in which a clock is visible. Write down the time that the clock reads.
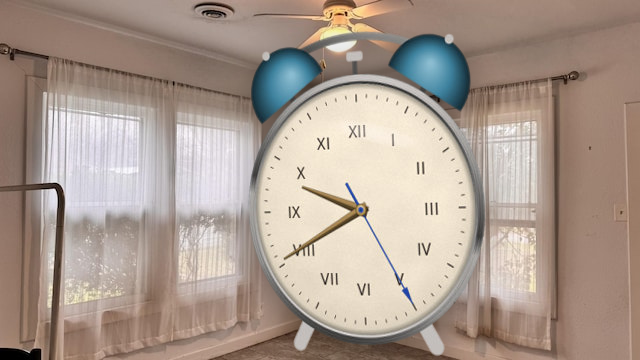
9:40:25
